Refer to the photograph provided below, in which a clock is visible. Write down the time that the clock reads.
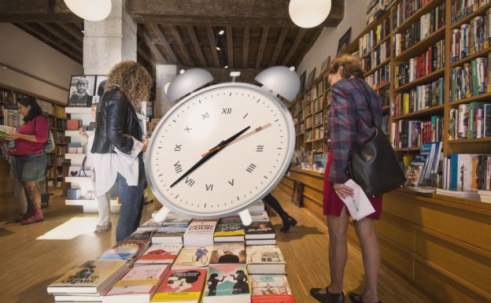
1:37:10
